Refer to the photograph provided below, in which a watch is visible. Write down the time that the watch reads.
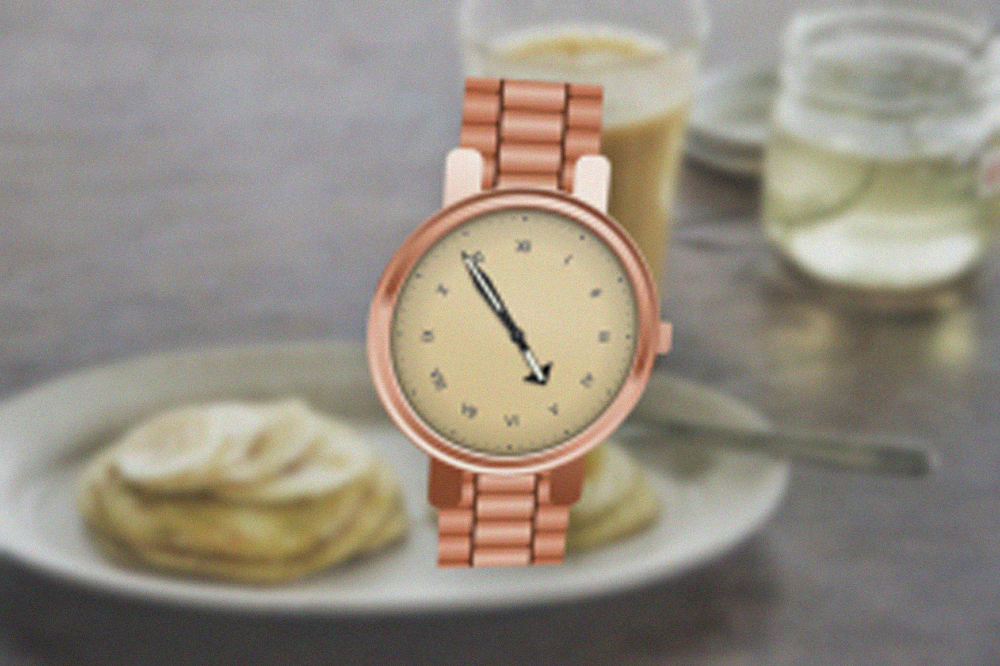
4:54
